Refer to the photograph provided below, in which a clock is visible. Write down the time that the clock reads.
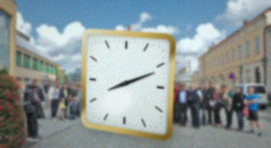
8:11
